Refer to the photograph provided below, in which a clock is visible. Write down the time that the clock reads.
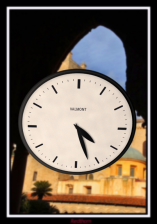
4:27
